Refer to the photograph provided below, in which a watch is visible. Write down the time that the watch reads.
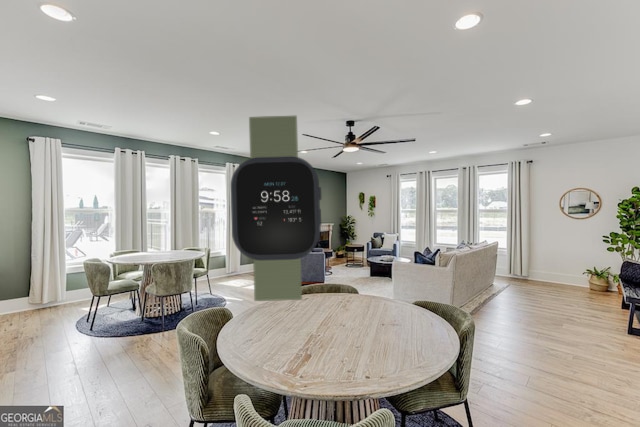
9:58
